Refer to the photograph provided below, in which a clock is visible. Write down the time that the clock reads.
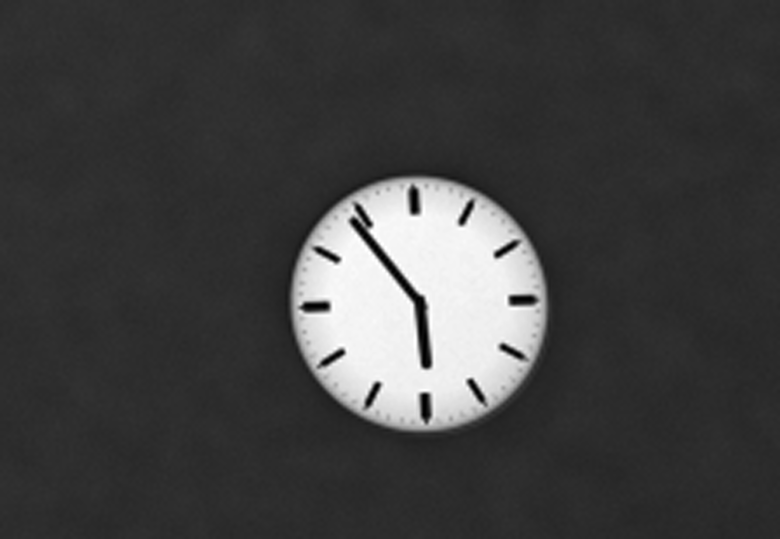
5:54
